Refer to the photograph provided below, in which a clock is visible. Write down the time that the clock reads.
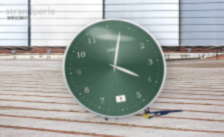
4:03
